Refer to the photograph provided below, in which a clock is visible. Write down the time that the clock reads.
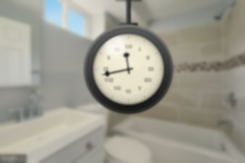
11:43
